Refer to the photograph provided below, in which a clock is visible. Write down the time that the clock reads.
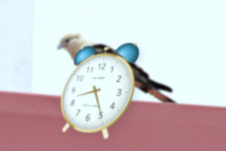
8:25
